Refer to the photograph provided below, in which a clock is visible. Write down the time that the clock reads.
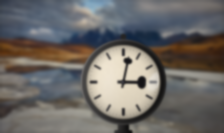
3:02
